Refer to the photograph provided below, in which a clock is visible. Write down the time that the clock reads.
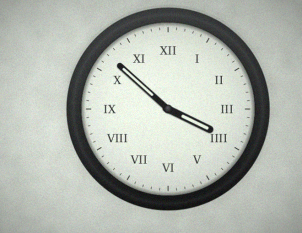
3:52
